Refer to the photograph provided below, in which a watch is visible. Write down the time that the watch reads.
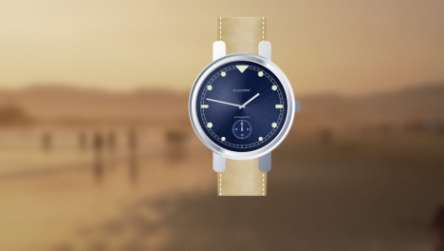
1:47
